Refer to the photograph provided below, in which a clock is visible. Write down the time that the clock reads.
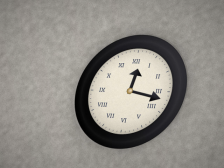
12:17
